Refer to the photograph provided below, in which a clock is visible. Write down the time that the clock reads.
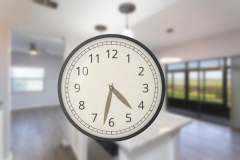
4:32
